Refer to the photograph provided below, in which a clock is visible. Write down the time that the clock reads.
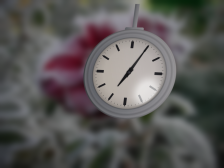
7:05
